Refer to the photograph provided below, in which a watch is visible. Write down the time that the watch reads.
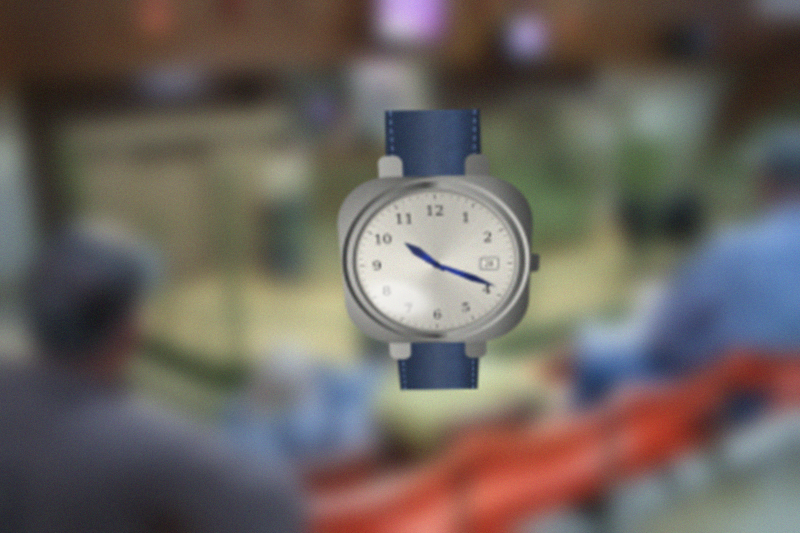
10:19
